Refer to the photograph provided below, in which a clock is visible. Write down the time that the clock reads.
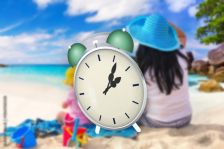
2:06
